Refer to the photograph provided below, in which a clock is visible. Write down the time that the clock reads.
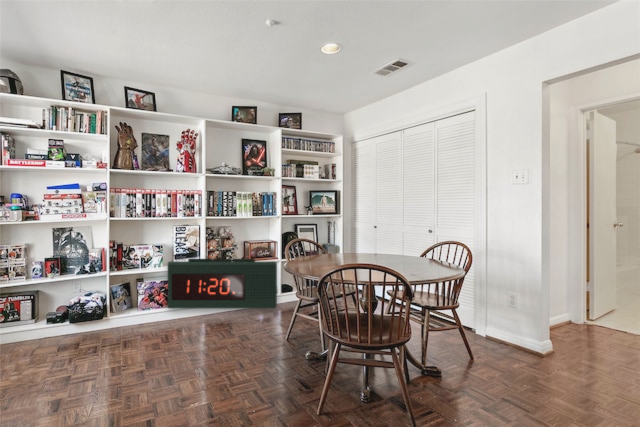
11:20
